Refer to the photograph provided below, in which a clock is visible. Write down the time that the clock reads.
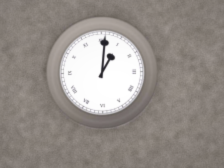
1:01
